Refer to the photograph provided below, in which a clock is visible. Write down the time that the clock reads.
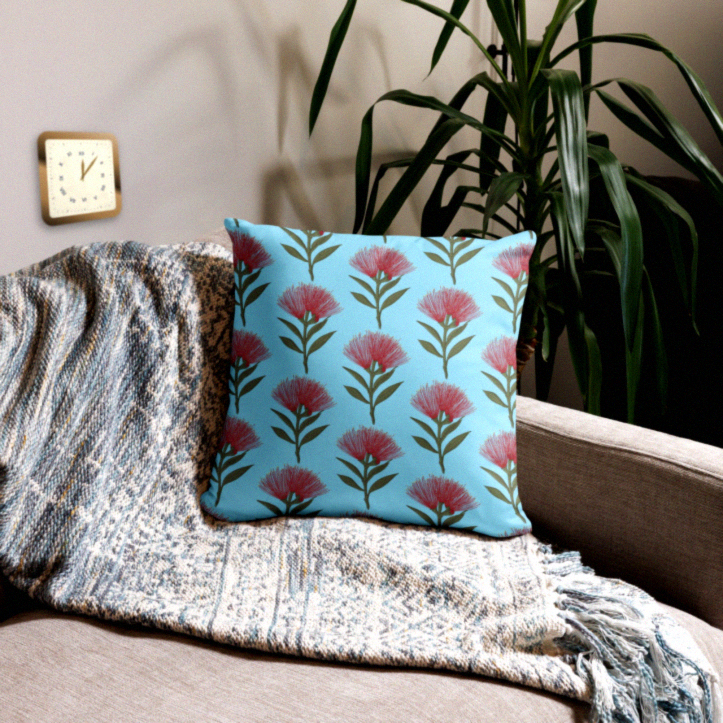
12:07
